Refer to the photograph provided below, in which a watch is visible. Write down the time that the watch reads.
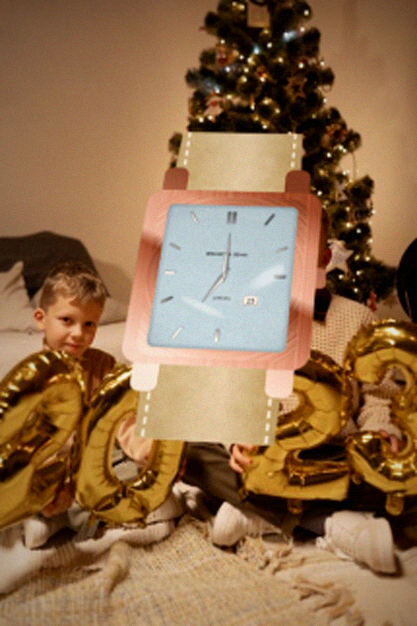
7:00
